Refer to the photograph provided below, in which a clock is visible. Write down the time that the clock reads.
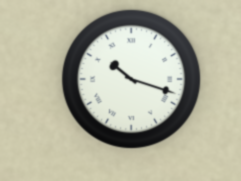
10:18
